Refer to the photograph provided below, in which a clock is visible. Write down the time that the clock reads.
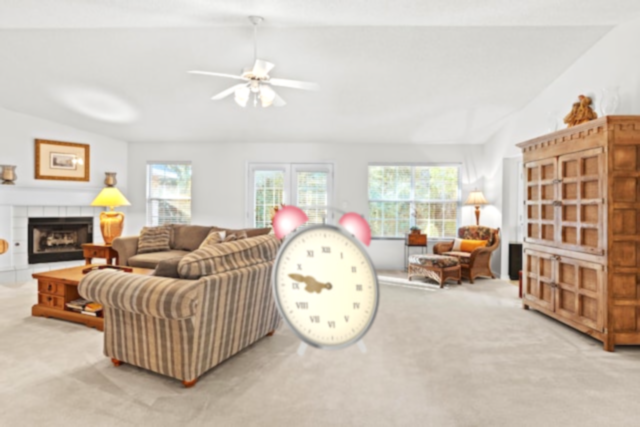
8:47
